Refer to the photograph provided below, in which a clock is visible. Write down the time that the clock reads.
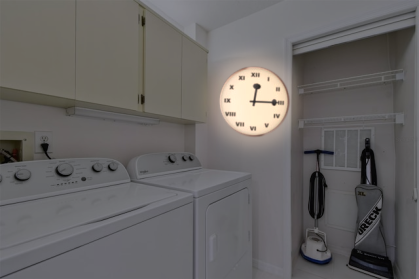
12:15
